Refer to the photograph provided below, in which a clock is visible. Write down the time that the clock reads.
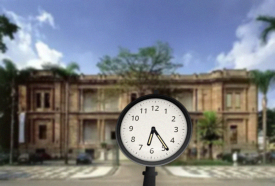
6:24
